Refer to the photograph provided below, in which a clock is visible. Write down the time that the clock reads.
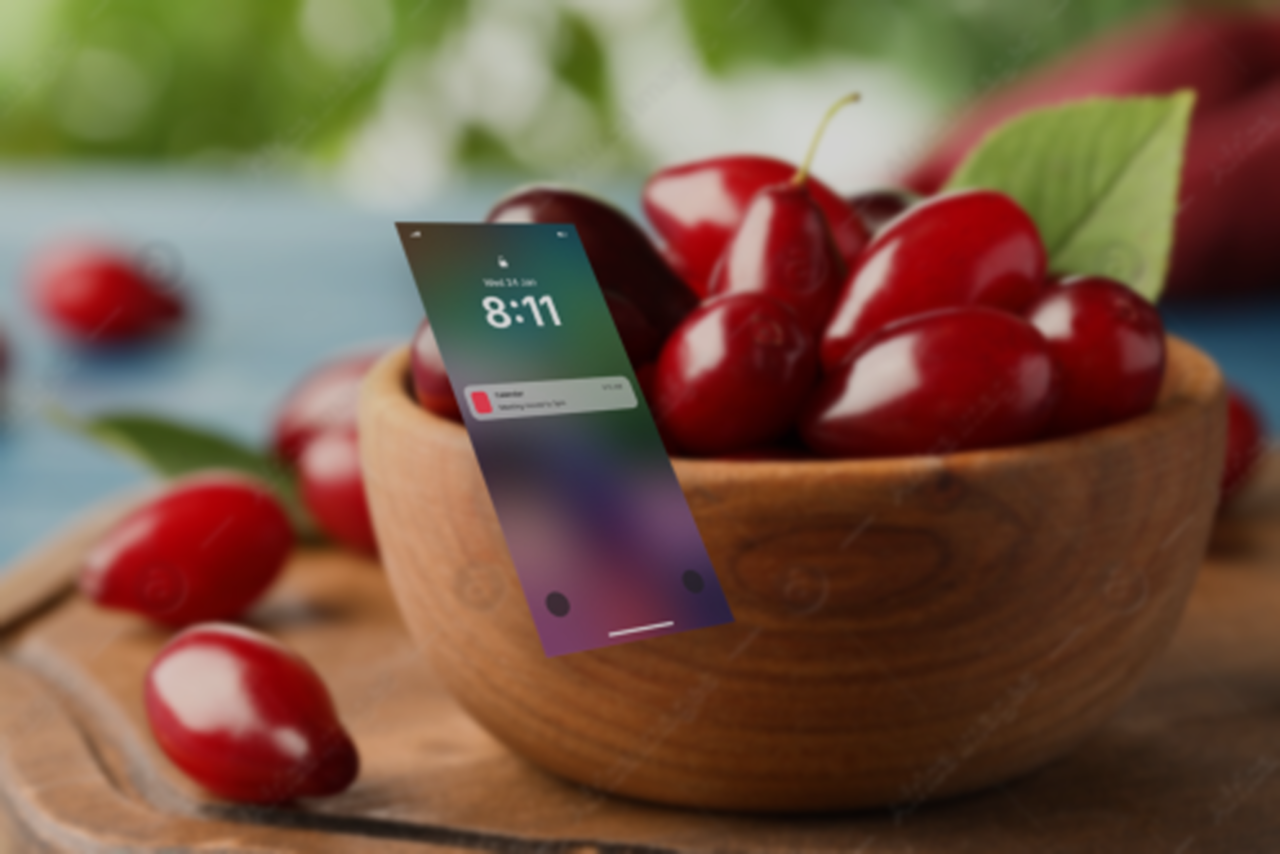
8:11
